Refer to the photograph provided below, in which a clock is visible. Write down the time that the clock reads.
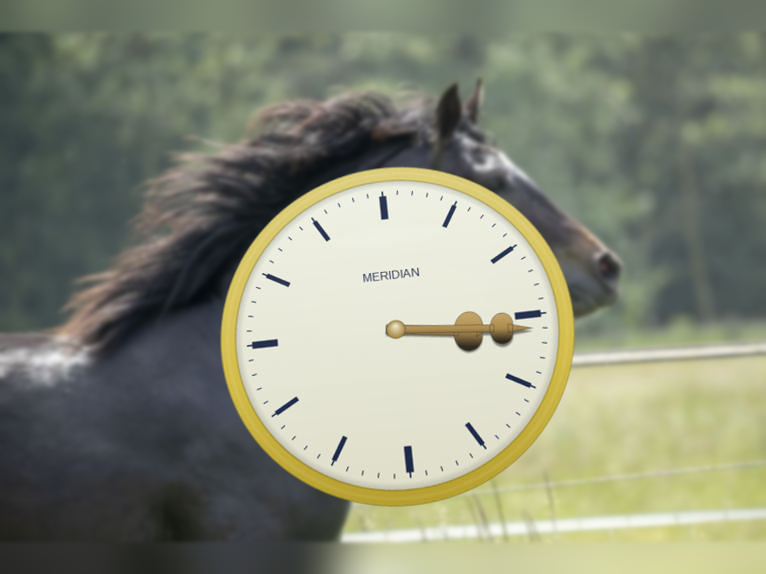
3:16
